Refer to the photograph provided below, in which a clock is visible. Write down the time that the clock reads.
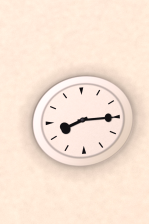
8:15
